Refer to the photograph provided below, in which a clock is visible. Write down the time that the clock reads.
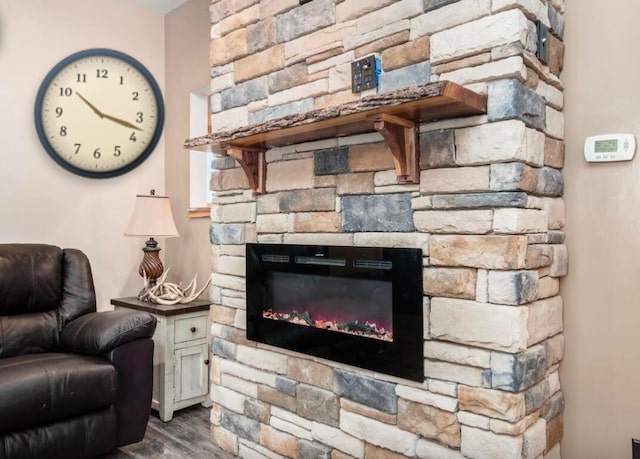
10:18
